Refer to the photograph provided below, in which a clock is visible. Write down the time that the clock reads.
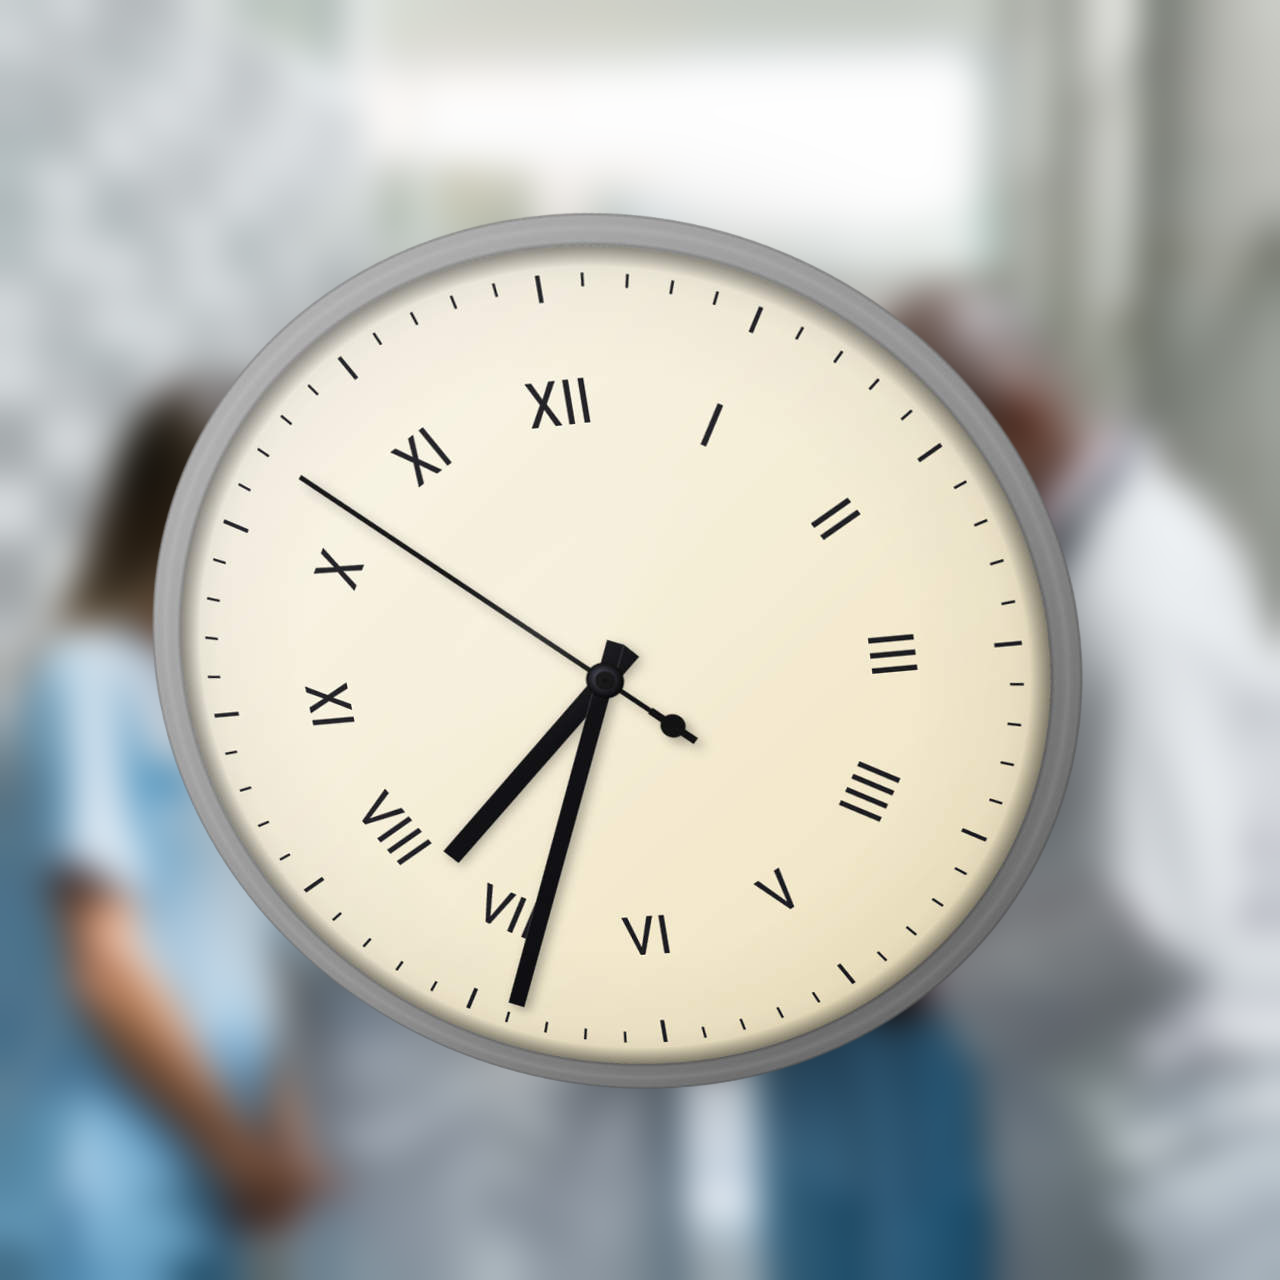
7:33:52
